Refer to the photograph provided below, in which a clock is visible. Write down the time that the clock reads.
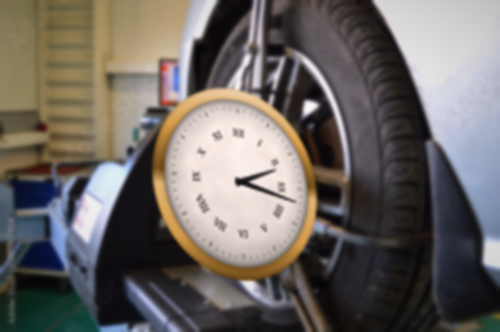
2:17
